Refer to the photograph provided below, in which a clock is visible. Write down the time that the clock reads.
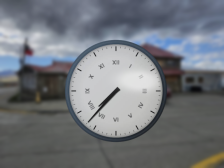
7:37
